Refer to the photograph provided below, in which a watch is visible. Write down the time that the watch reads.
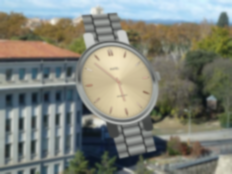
5:53
